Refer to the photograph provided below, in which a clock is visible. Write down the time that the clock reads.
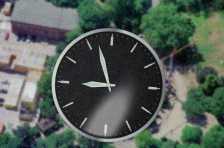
8:57
